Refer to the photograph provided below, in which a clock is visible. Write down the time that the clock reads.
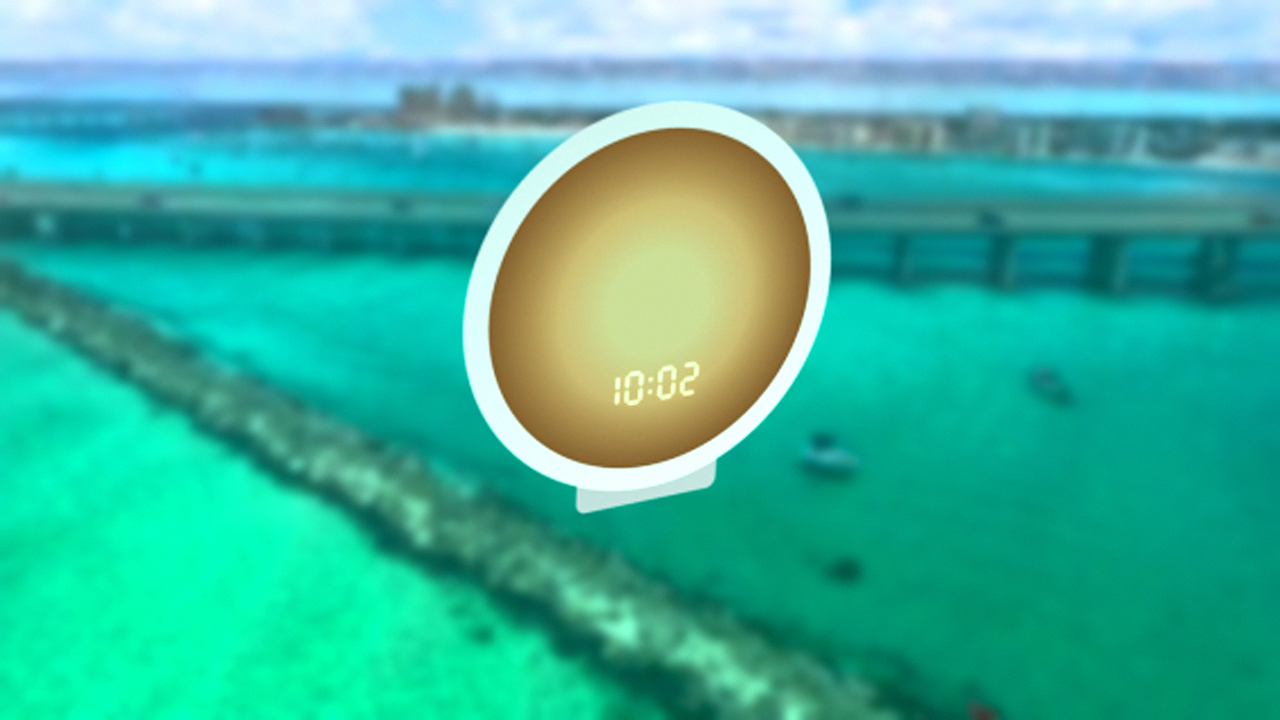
10:02
